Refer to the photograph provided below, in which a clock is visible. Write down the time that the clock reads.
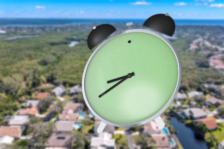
8:40
